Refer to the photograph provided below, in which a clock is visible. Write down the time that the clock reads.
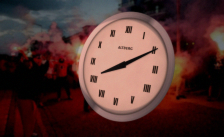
8:10
